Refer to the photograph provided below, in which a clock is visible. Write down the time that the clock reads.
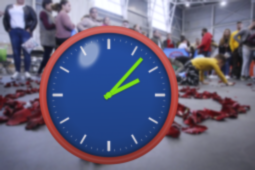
2:07
